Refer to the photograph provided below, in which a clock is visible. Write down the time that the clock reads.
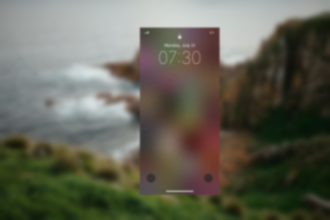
7:30
